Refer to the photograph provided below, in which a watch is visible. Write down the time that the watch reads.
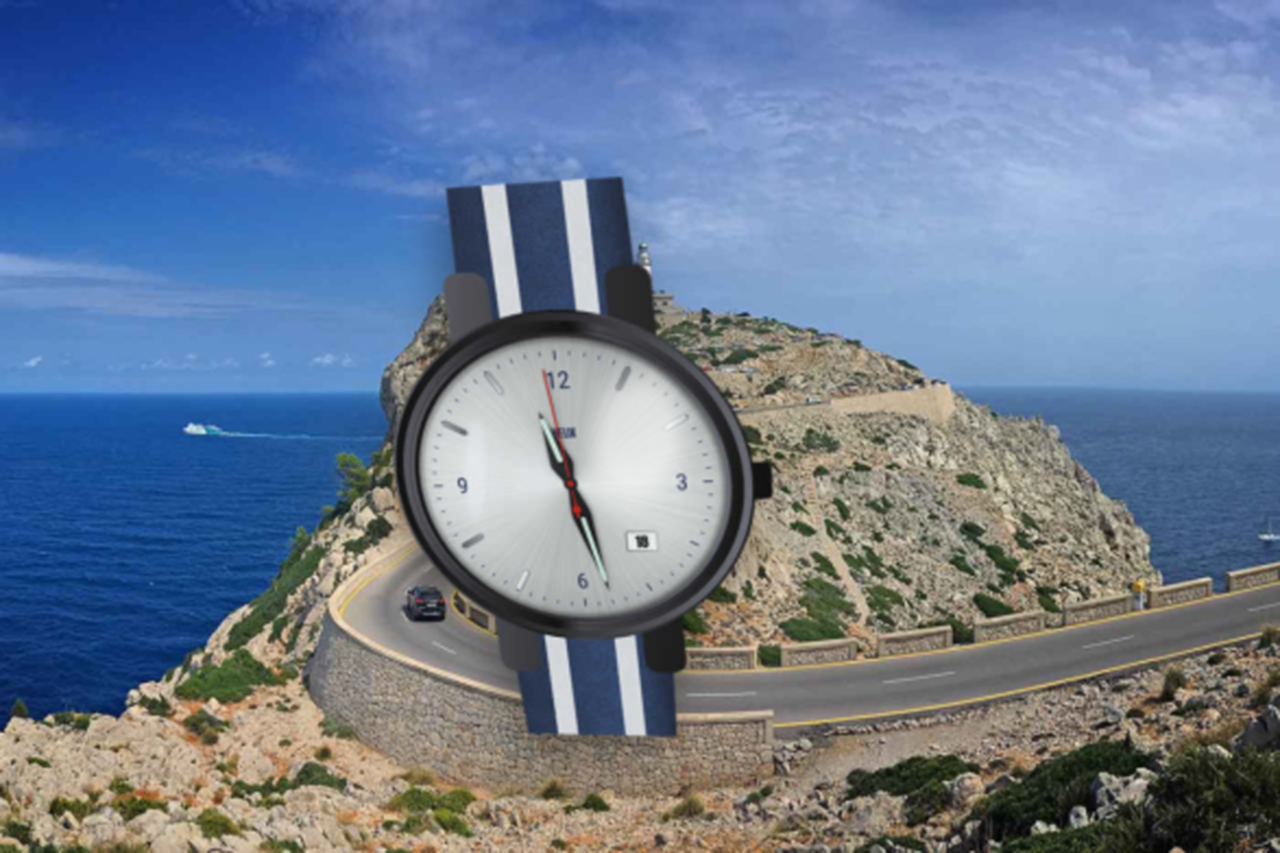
11:27:59
